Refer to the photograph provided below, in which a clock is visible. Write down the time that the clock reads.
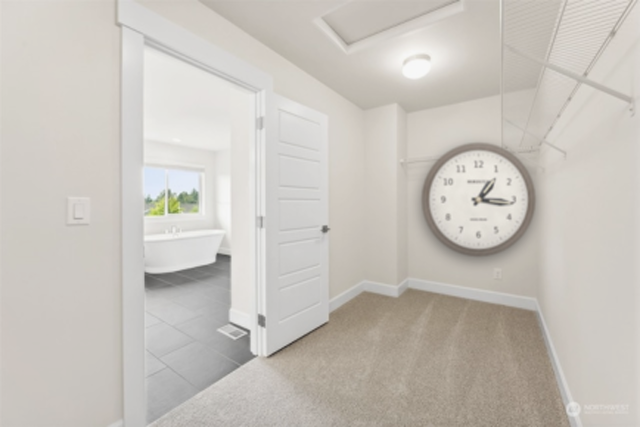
1:16
